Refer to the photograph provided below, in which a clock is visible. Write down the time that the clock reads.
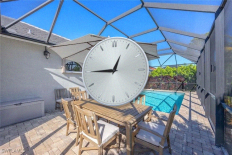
12:45
